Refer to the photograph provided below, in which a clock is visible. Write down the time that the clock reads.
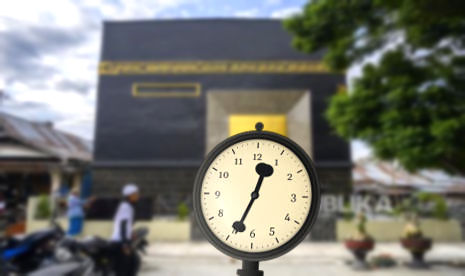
12:34
